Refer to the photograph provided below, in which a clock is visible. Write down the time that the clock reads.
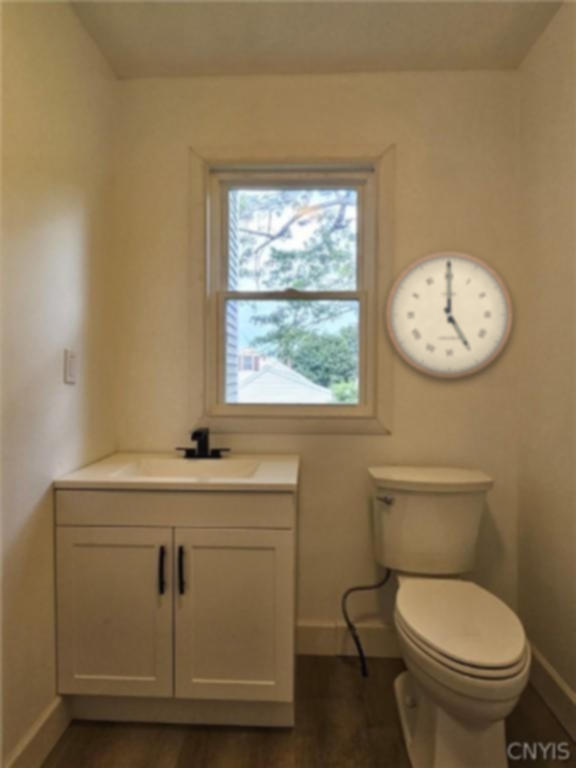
5:00
